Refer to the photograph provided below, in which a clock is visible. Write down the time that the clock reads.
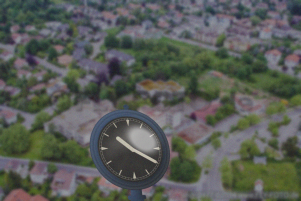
10:20
